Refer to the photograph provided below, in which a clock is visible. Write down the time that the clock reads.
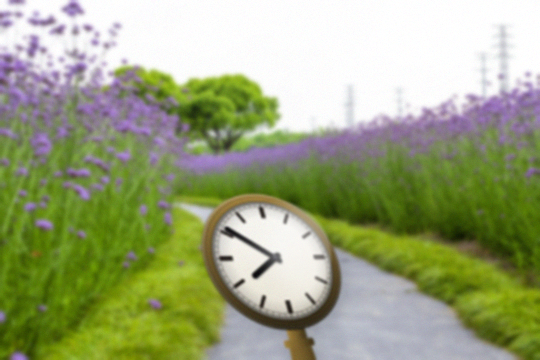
7:51
